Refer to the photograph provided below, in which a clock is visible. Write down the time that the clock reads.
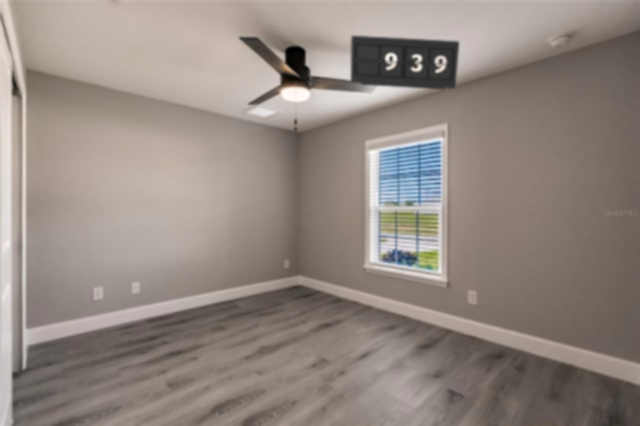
9:39
